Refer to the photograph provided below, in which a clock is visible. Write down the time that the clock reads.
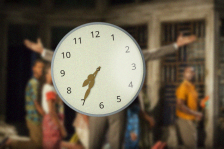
7:35
